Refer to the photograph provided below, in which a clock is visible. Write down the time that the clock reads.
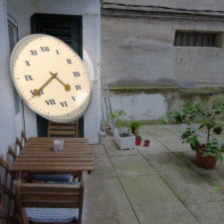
4:40
